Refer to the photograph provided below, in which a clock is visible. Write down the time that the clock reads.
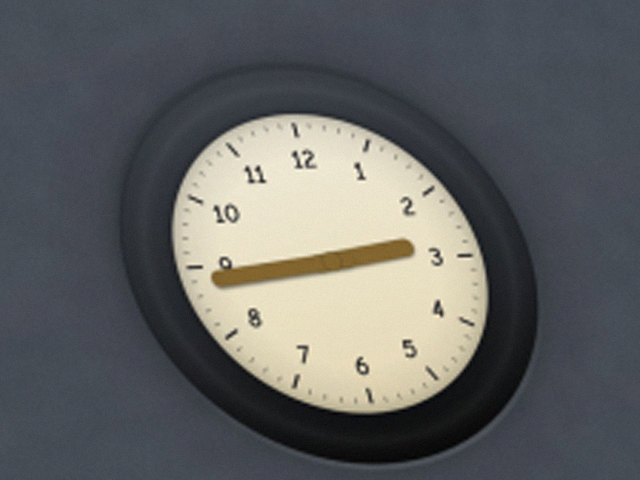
2:44
